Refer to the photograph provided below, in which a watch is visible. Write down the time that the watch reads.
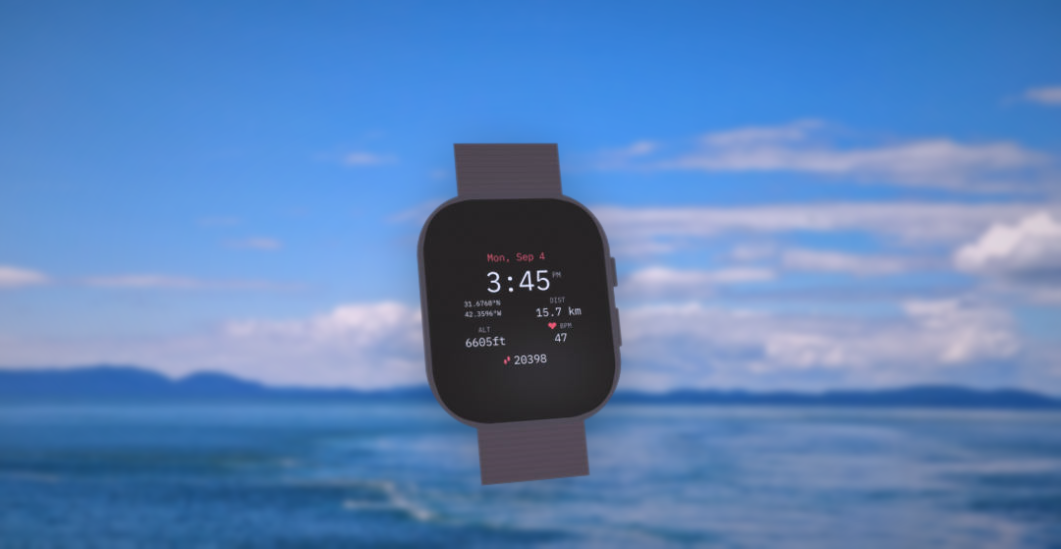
3:45
